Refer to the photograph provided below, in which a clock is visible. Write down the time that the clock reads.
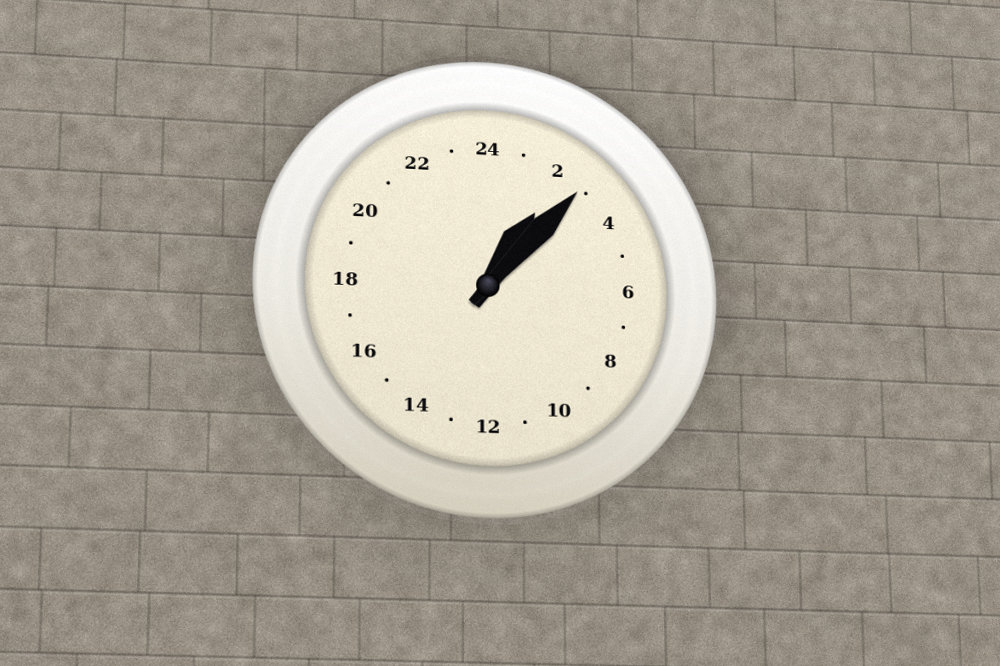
2:07
